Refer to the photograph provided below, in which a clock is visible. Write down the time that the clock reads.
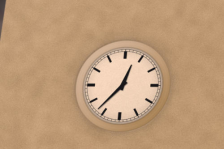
12:37
